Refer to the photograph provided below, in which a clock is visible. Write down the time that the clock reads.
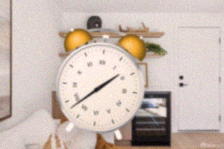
1:38
